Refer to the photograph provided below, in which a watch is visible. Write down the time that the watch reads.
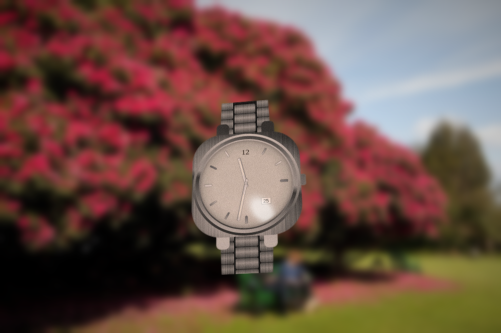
11:32
